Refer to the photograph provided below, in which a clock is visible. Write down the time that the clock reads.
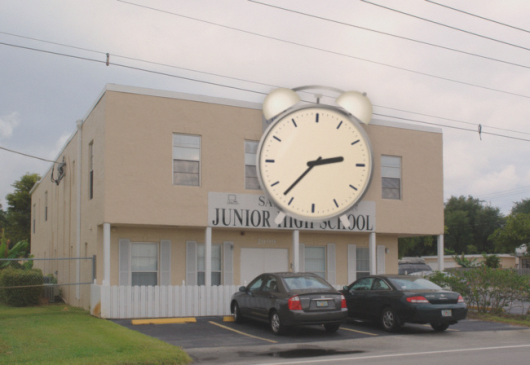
2:37
